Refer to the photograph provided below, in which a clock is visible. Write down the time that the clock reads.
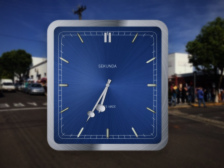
6:35
